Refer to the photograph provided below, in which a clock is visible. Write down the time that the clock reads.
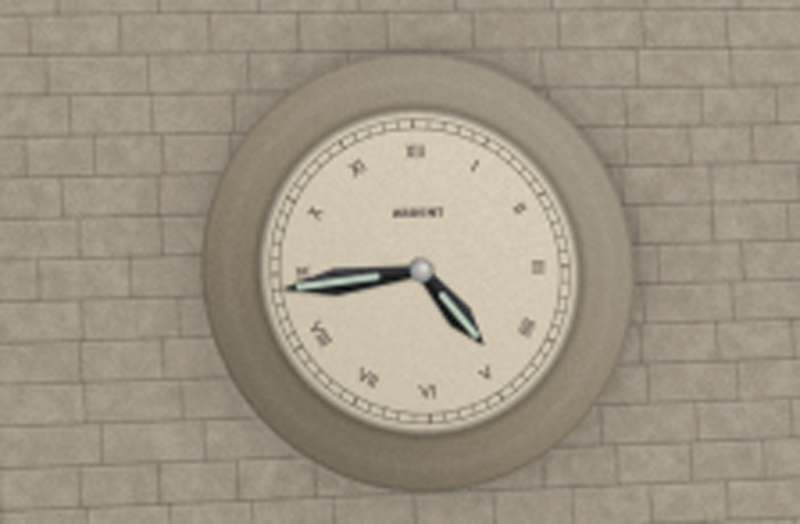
4:44
